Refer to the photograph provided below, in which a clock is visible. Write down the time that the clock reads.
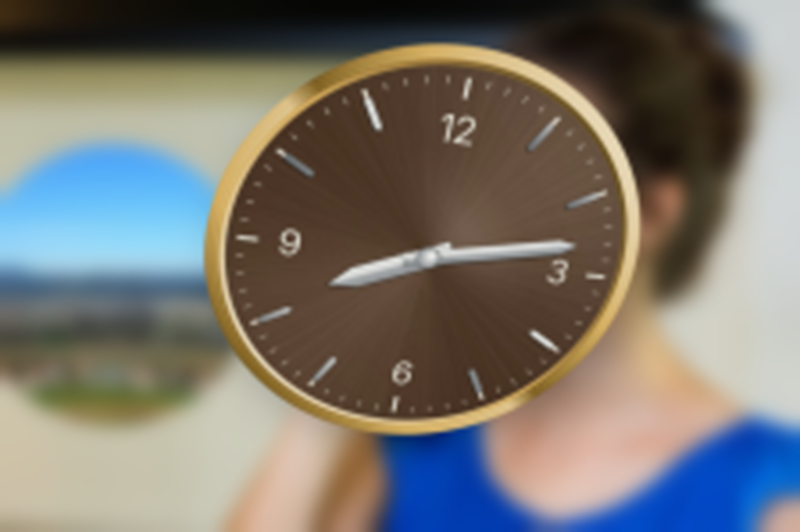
8:13
